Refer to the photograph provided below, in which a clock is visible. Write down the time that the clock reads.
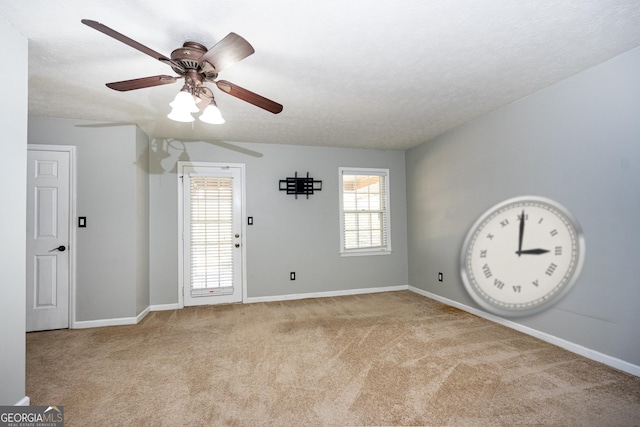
3:00
